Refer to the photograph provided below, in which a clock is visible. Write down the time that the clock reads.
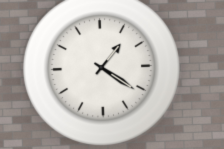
1:21
